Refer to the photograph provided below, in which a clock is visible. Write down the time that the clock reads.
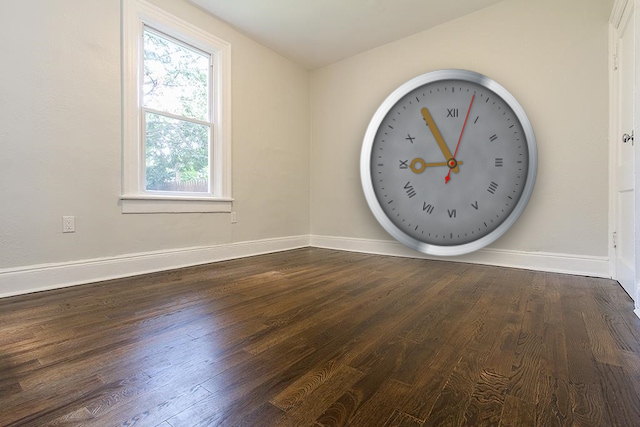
8:55:03
